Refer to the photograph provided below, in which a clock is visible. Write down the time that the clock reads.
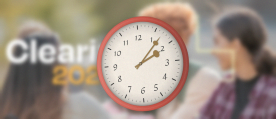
2:07
